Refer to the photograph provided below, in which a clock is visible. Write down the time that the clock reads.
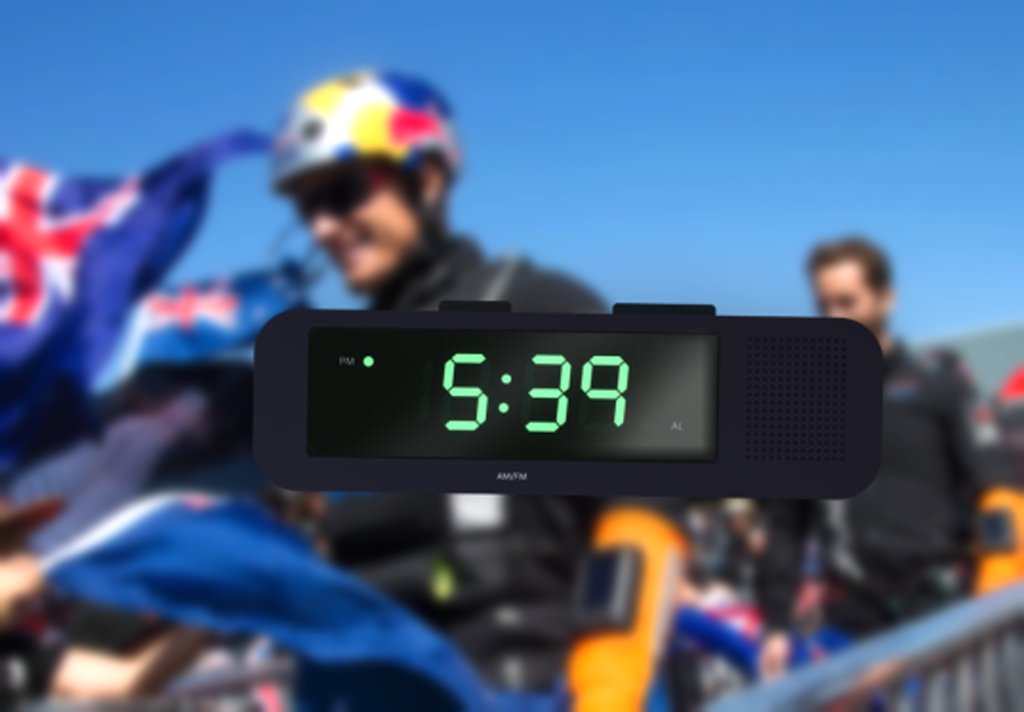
5:39
